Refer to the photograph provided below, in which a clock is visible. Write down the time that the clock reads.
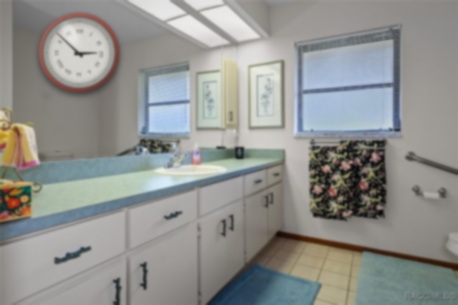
2:52
